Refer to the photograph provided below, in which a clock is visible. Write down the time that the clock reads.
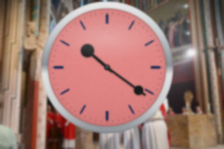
10:21
